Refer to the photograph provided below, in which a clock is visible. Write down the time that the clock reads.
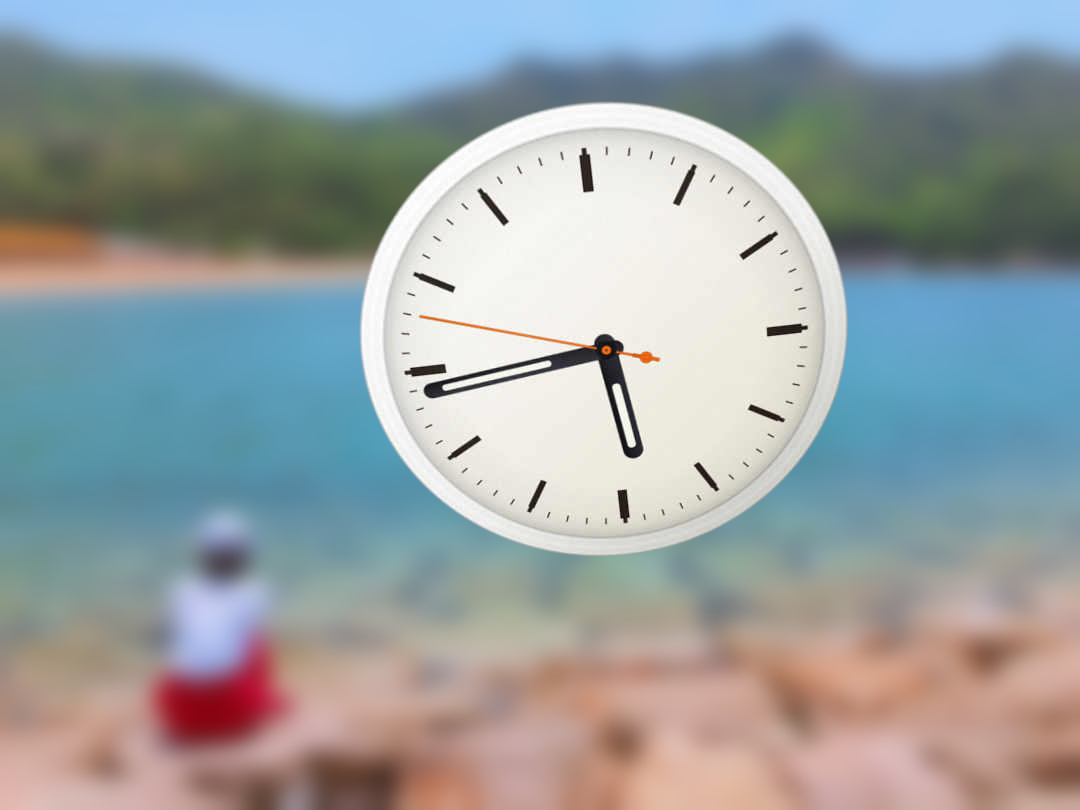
5:43:48
